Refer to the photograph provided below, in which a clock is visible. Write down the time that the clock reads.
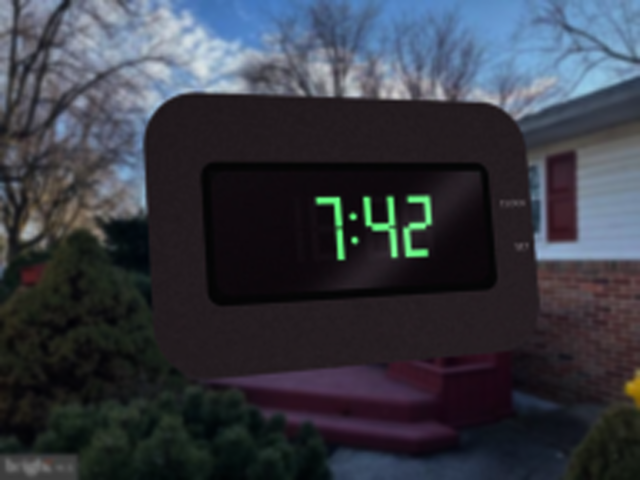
7:42
